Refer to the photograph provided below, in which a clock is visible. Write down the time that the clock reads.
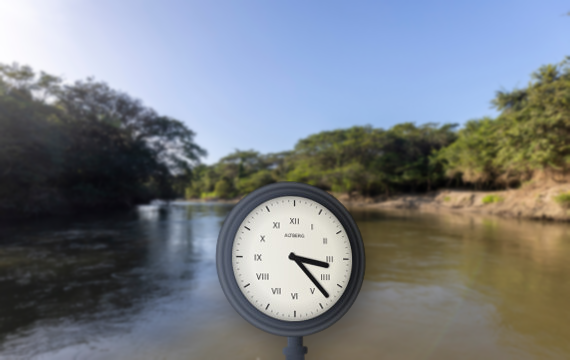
3:23
